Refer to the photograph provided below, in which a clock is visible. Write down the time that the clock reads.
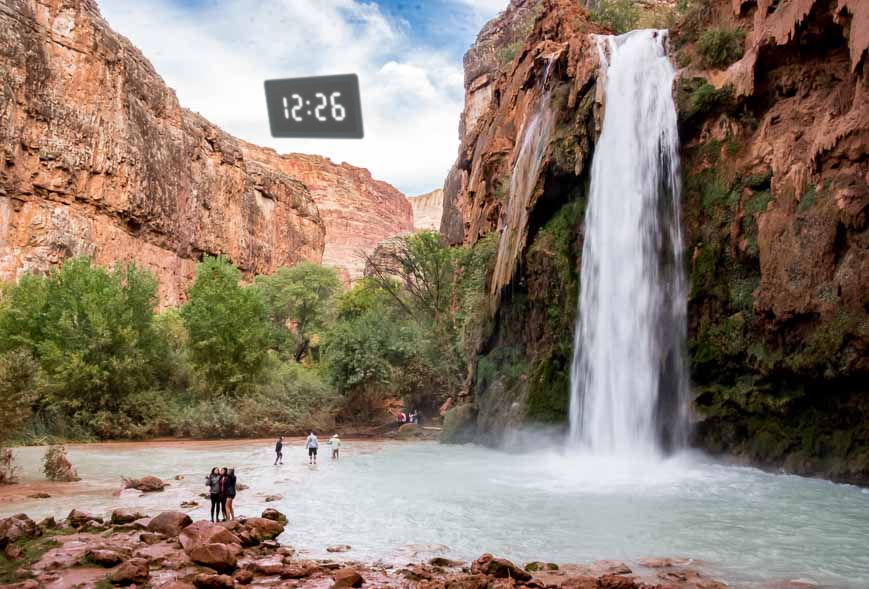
12:26
